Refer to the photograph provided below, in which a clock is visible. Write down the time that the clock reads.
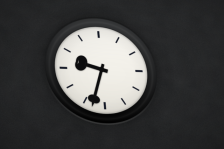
9:33
